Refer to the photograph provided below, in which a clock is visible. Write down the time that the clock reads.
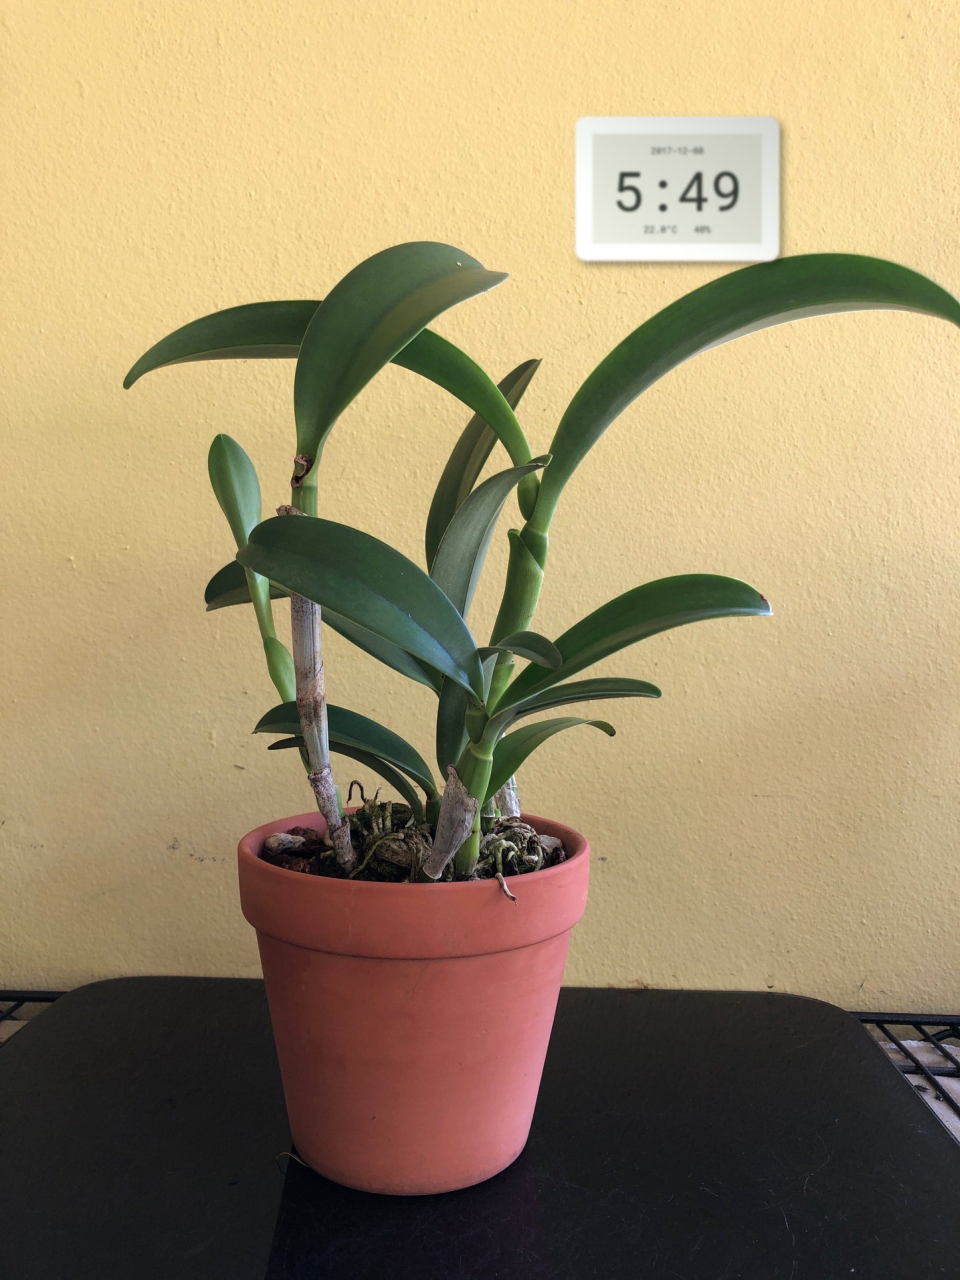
5:49
